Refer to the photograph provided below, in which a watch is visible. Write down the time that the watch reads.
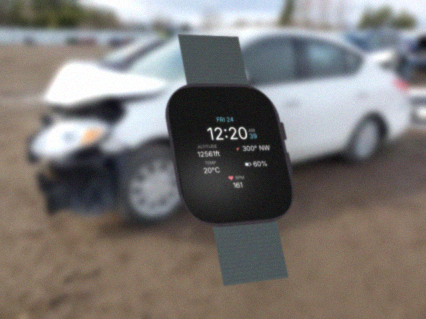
12:20
